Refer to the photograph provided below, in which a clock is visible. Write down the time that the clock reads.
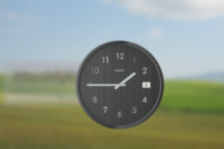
1:45
